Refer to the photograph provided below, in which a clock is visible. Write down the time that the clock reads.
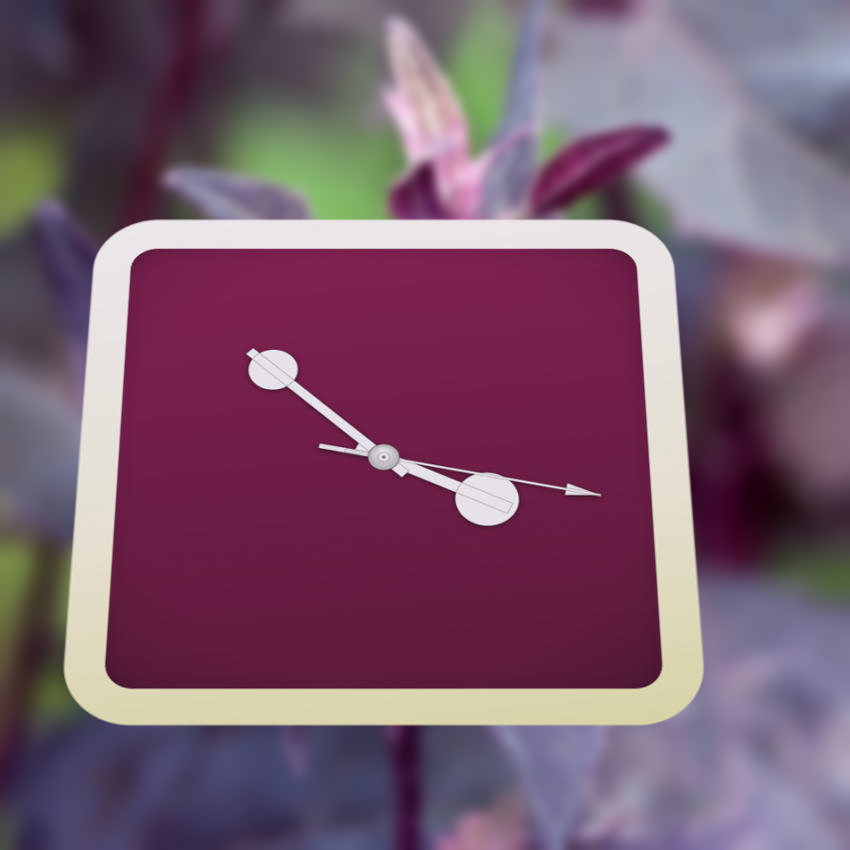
3:52:17
